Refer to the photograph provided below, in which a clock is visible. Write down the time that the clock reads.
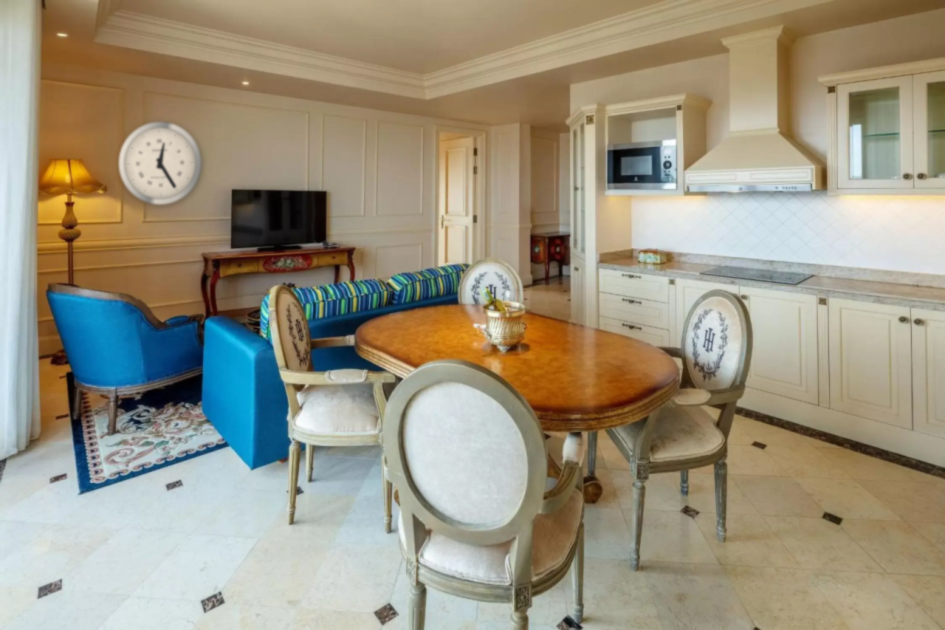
12:25
